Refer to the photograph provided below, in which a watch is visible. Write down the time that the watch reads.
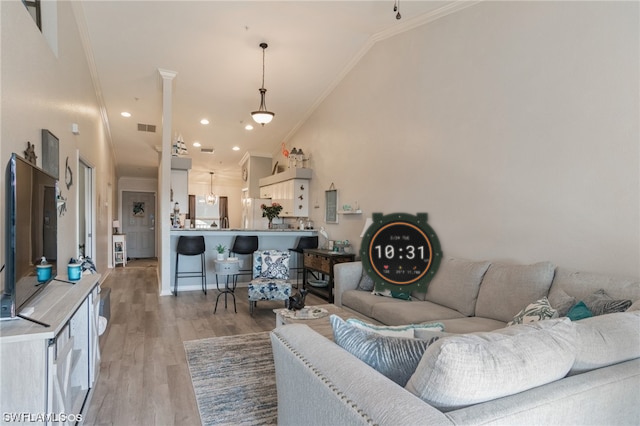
10:31
